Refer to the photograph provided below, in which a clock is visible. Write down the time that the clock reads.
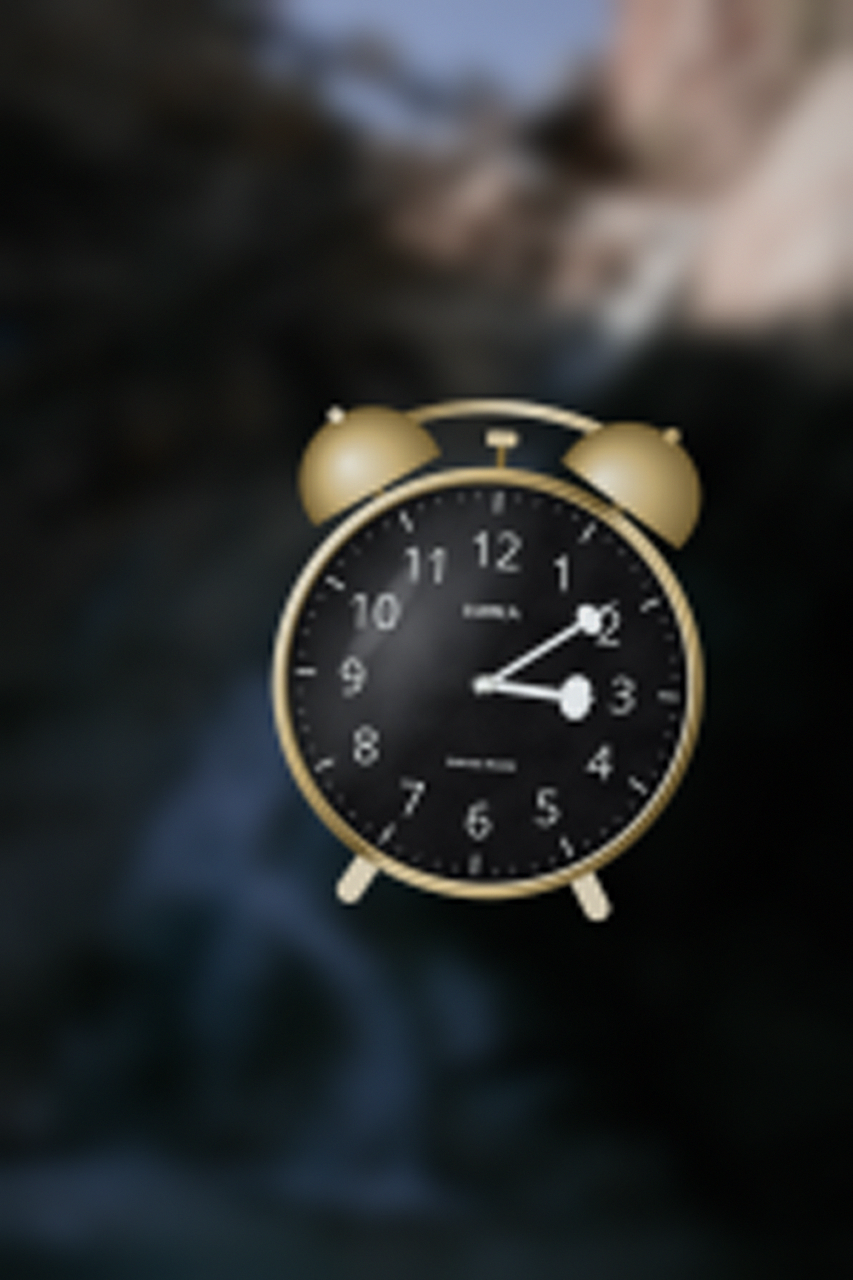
3:09
